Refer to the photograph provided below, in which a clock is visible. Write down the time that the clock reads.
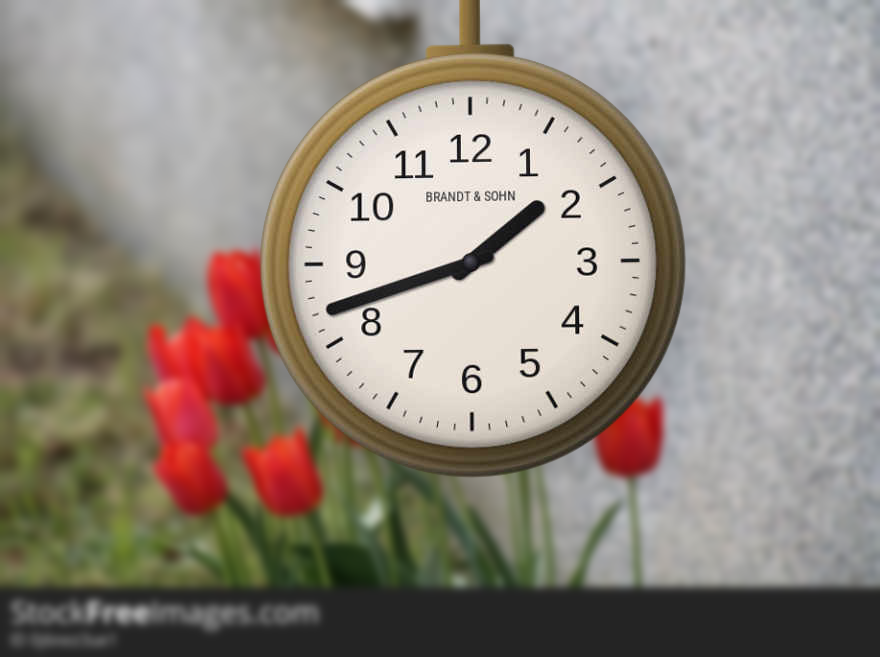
1:42
